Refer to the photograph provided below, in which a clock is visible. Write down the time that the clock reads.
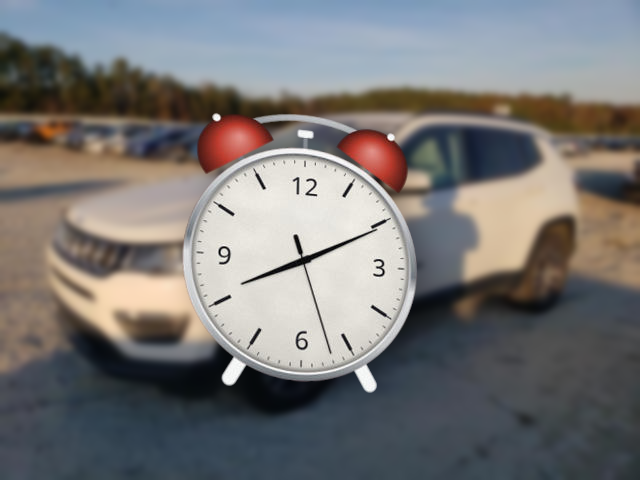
8:10:27
